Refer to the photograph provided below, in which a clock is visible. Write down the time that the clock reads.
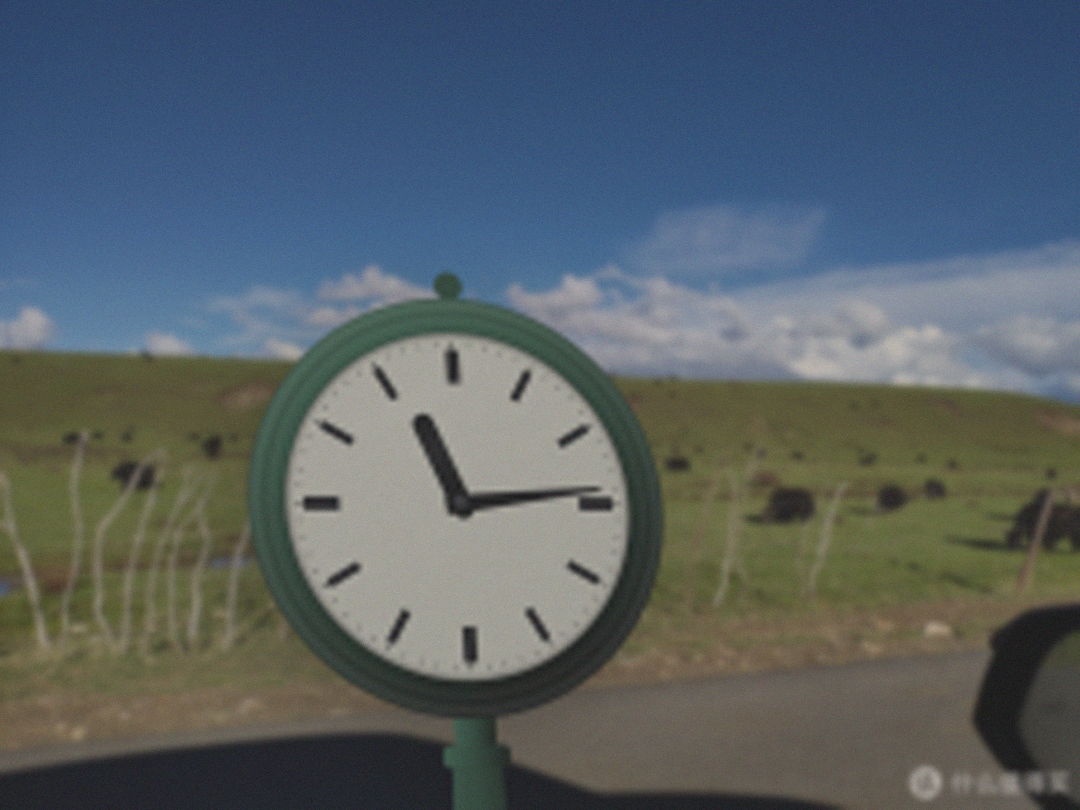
11:14
